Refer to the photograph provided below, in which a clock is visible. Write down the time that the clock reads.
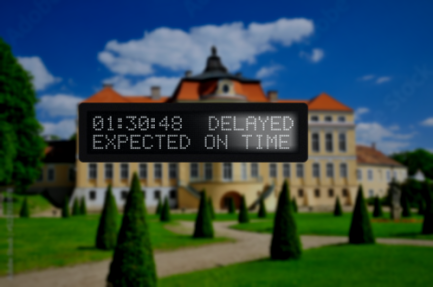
1:30:48
